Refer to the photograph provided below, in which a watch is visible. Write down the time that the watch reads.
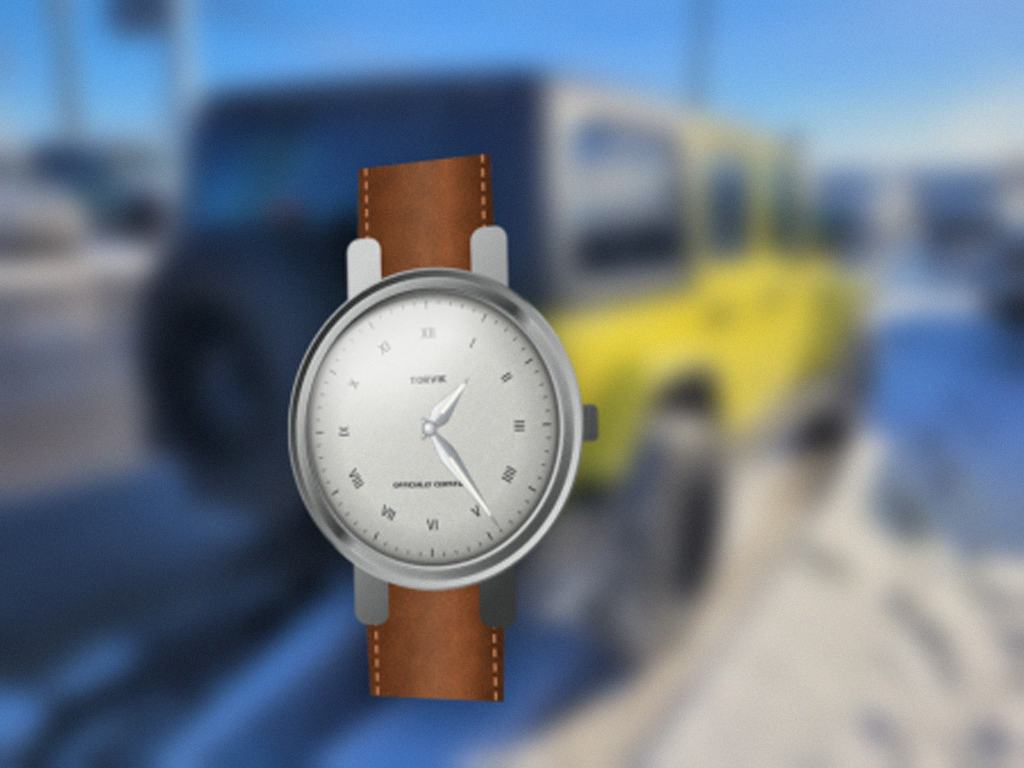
1:24
